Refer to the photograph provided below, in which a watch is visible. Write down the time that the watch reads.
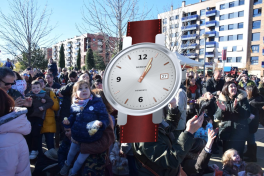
1:04
